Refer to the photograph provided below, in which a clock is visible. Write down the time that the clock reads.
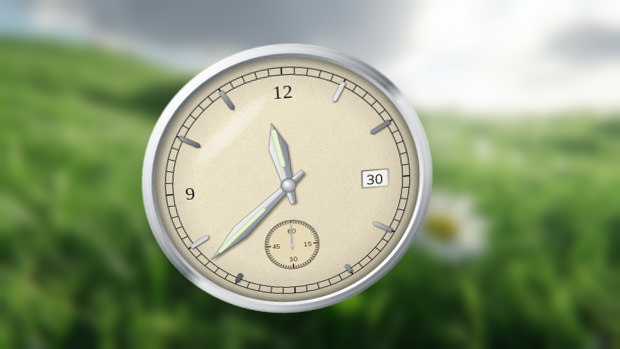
11:38
